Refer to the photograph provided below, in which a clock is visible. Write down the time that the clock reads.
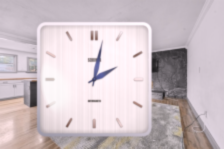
2:02
